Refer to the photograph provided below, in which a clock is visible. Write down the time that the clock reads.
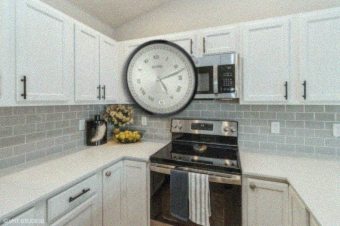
5:12
